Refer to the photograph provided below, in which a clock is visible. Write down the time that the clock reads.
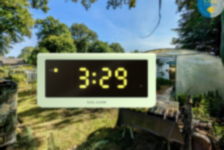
3:29
